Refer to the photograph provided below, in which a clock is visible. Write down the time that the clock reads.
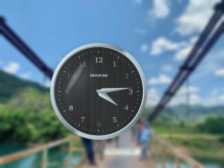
4:14
